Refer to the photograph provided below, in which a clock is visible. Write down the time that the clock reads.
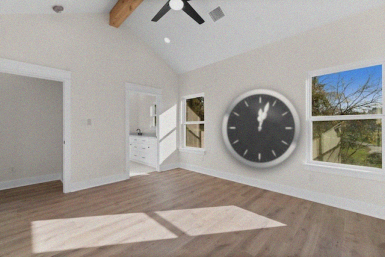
12:03
